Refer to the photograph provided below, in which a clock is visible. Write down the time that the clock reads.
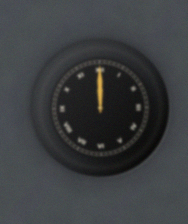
12:00
